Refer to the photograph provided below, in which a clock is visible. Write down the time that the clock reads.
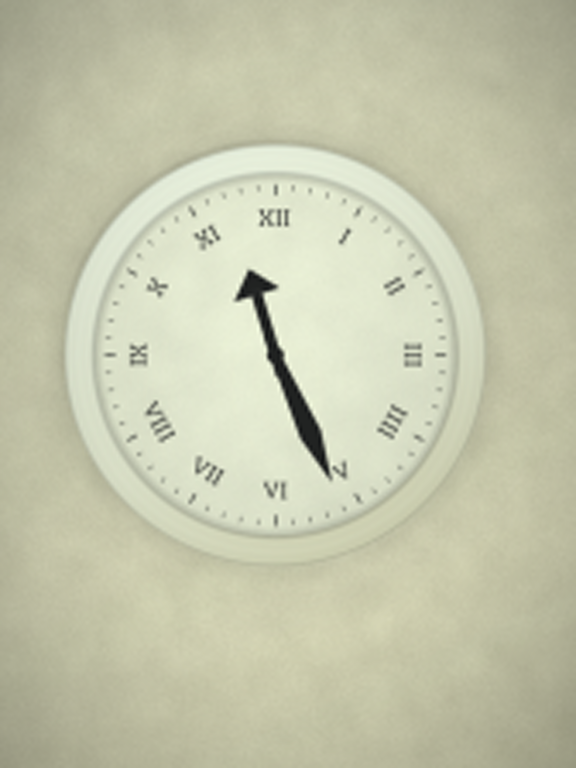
11:26
